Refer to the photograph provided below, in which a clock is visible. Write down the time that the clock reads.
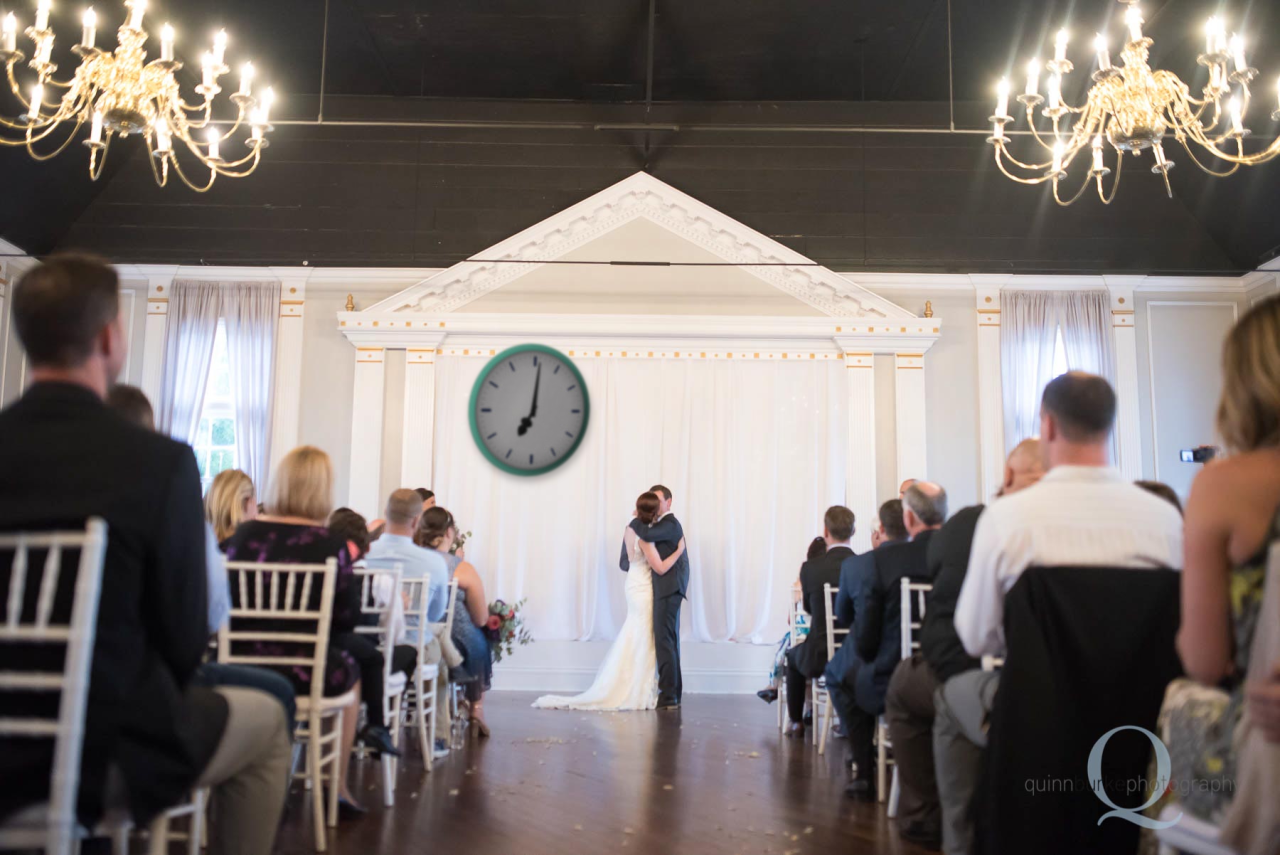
7:01
